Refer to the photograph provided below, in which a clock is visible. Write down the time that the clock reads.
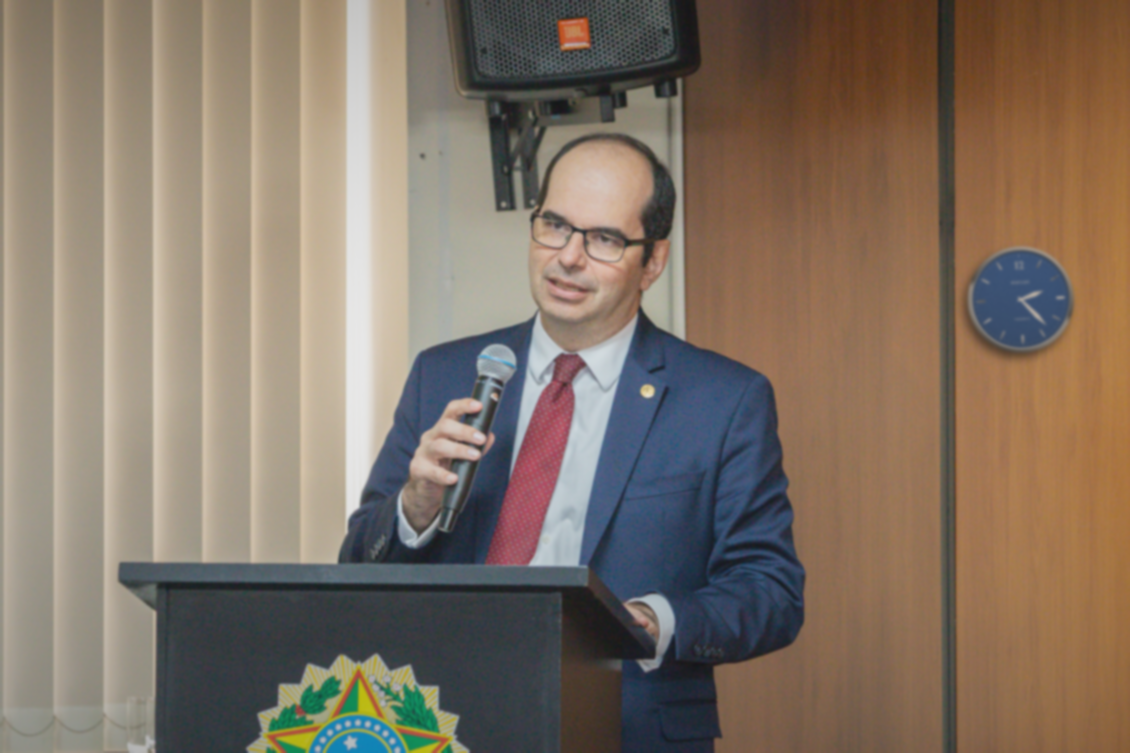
2:23
